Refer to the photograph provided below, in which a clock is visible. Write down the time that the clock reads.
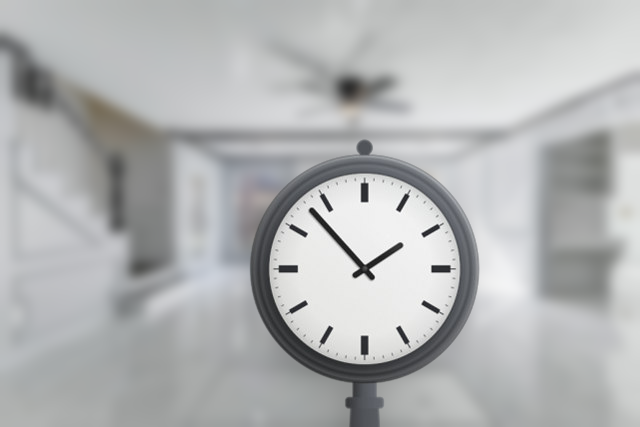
1:53
